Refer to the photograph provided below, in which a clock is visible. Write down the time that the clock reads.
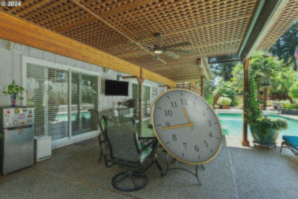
11:44
